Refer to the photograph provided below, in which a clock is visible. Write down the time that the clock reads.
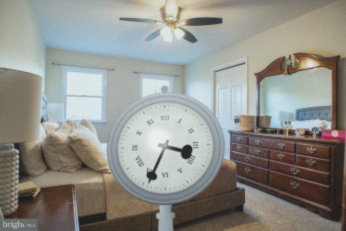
3:34
